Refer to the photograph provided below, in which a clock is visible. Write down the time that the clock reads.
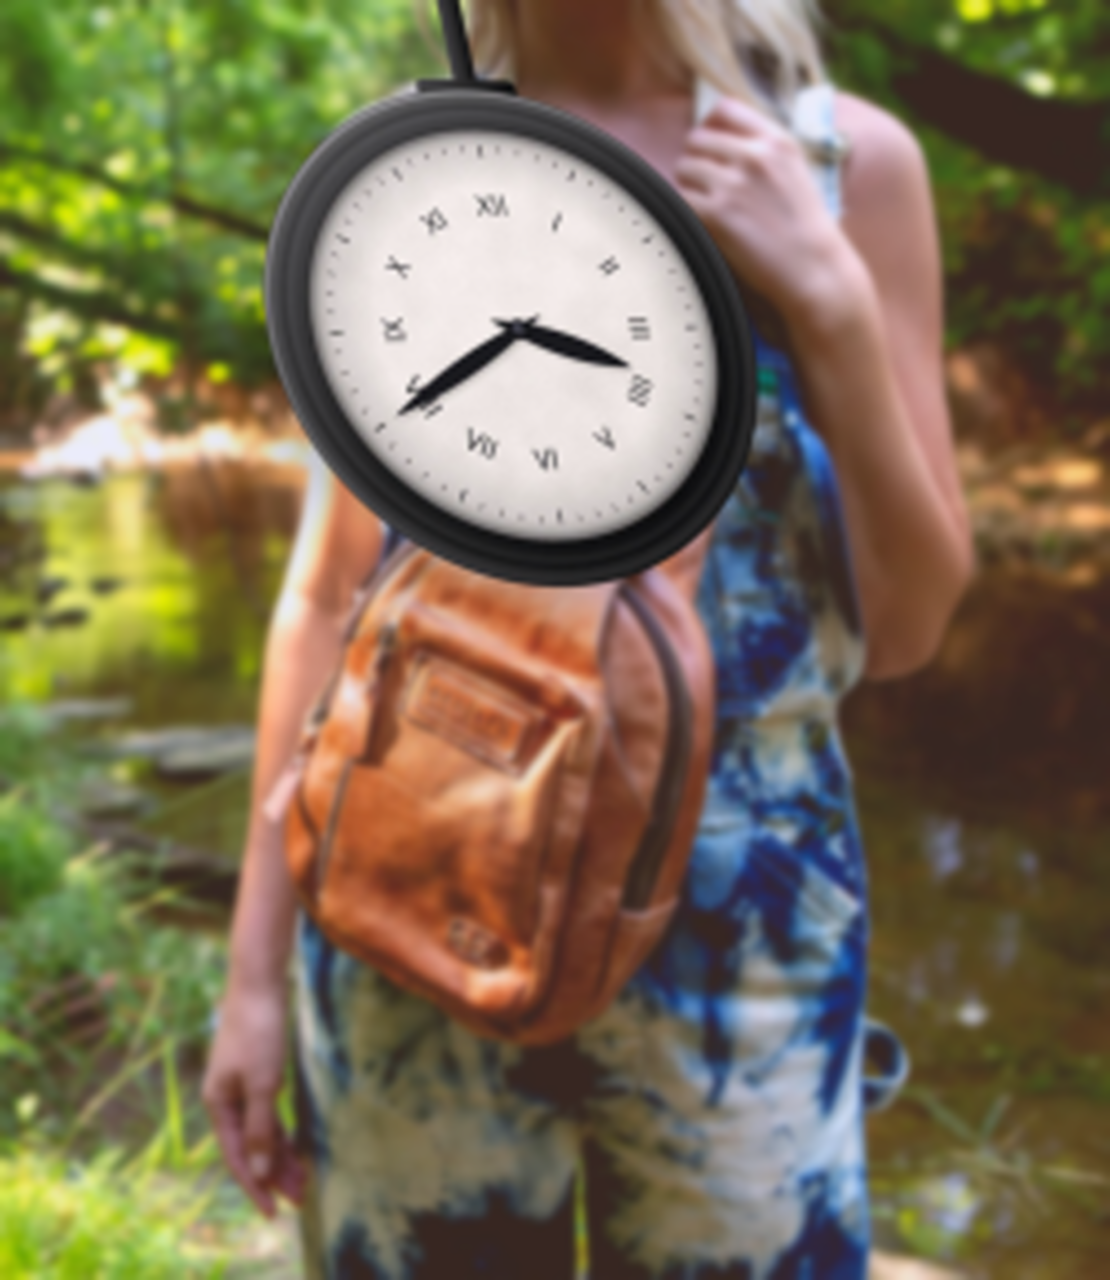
3:40
